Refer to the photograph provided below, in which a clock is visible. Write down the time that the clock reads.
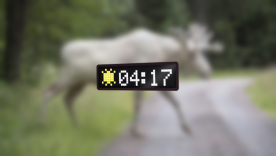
4:17
